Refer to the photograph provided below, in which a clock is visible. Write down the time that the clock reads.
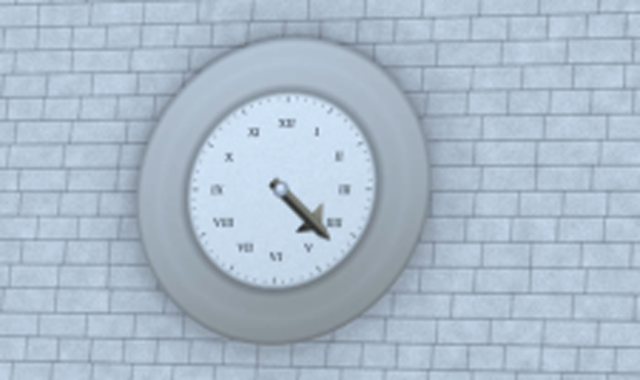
4:22
